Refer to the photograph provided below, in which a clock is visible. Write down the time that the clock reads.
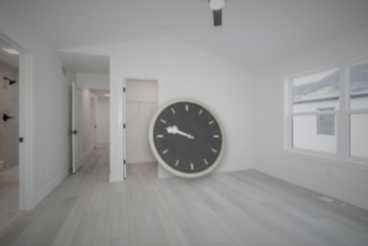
9:48
